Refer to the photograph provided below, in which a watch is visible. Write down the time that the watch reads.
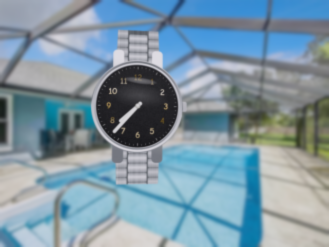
7:37
